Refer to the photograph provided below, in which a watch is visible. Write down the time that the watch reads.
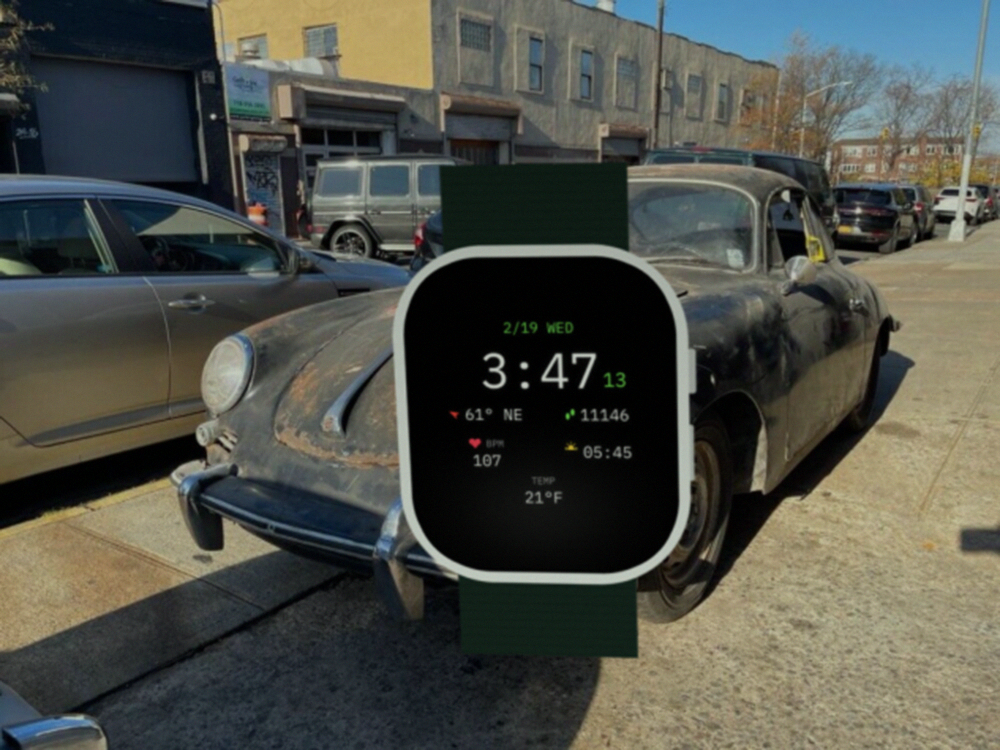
3:47:13
